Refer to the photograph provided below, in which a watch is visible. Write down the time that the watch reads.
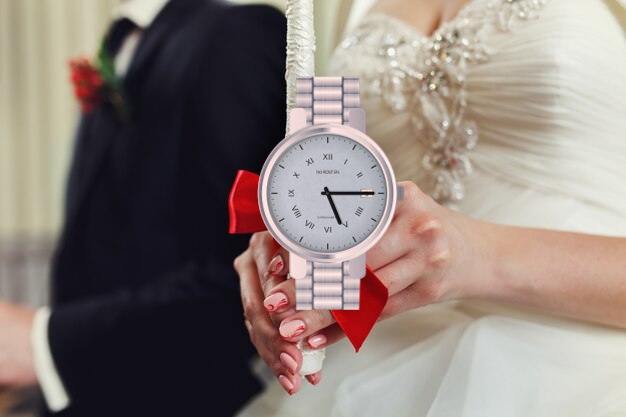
5:15
